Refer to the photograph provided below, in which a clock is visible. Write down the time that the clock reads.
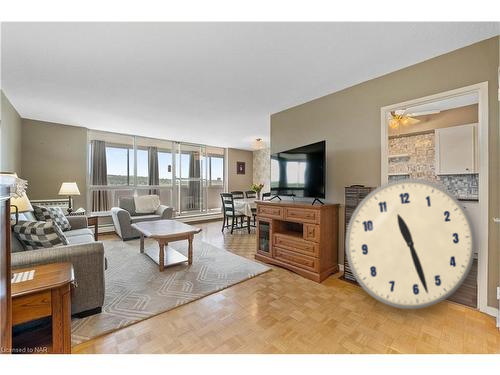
11:28
